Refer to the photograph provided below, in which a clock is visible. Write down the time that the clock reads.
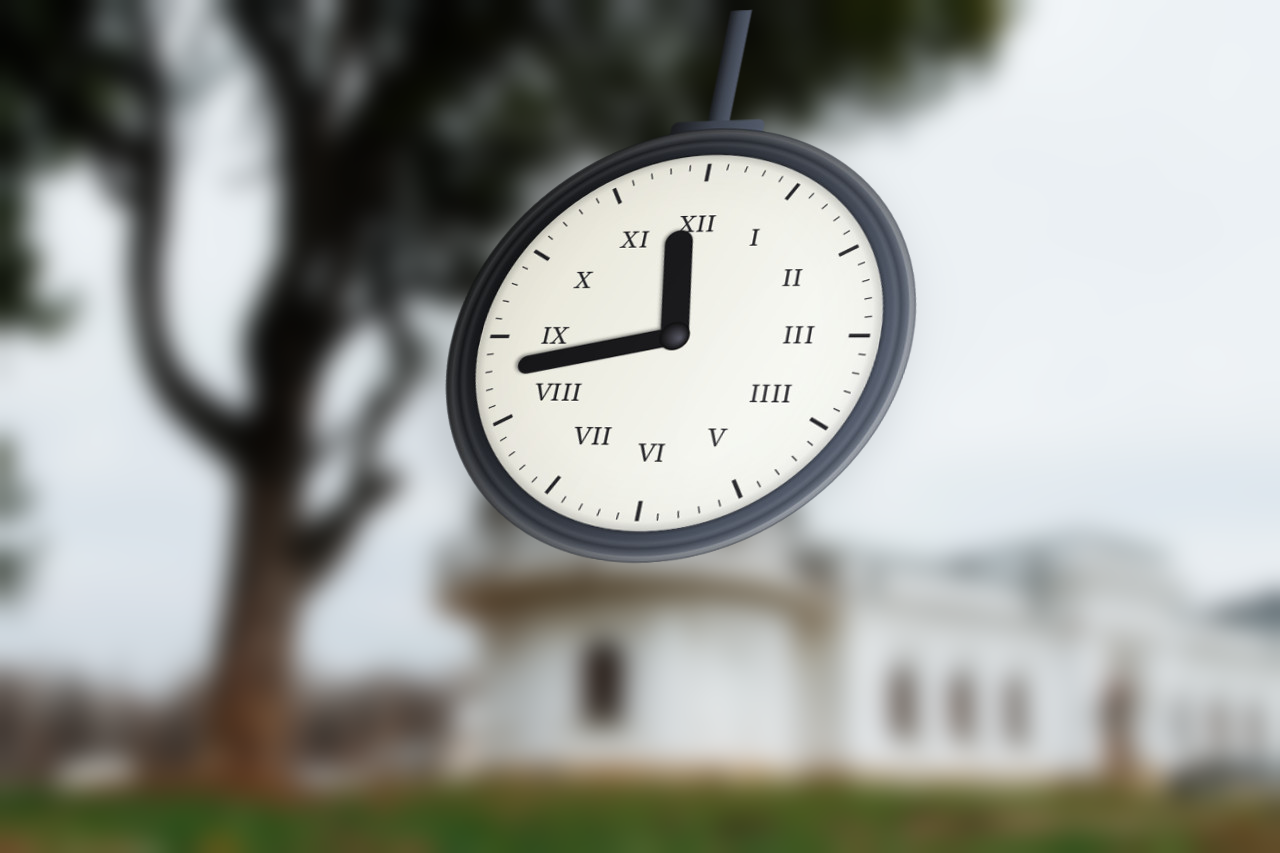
11:43
